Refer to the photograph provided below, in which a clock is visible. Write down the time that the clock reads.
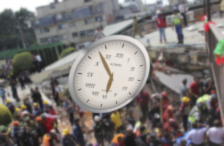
5:53
